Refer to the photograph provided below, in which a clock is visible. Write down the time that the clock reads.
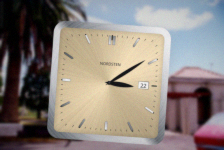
3:09
